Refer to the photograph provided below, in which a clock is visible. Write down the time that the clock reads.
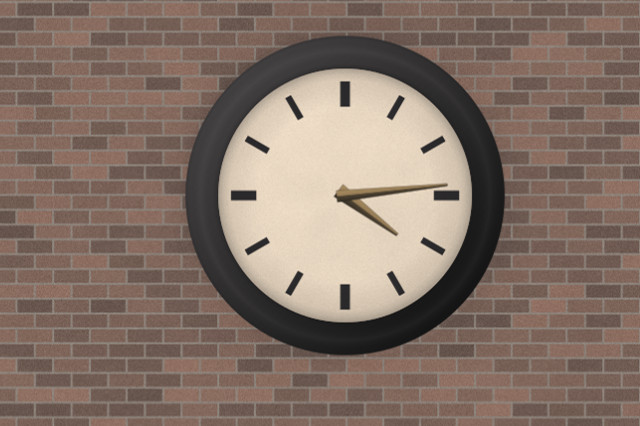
4:14
